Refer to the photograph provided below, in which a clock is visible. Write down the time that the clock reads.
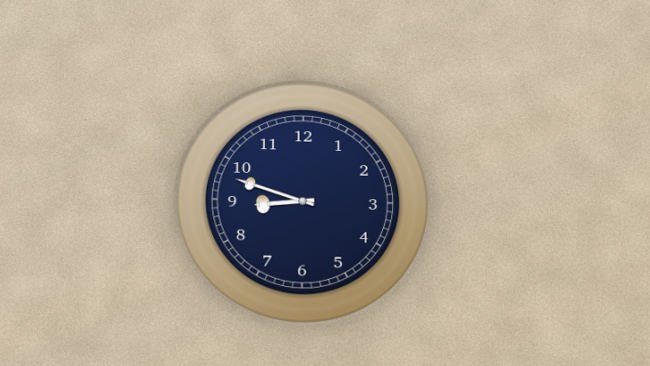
8:48
